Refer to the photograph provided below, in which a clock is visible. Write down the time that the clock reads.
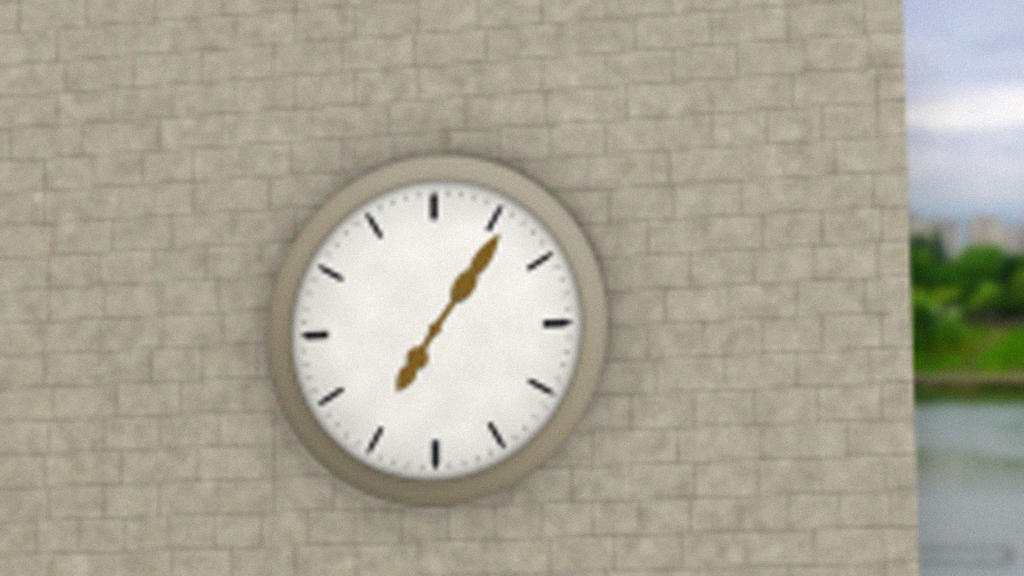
7:06
